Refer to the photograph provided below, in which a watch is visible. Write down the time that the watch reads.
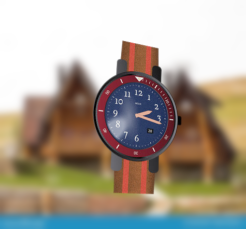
2:17
